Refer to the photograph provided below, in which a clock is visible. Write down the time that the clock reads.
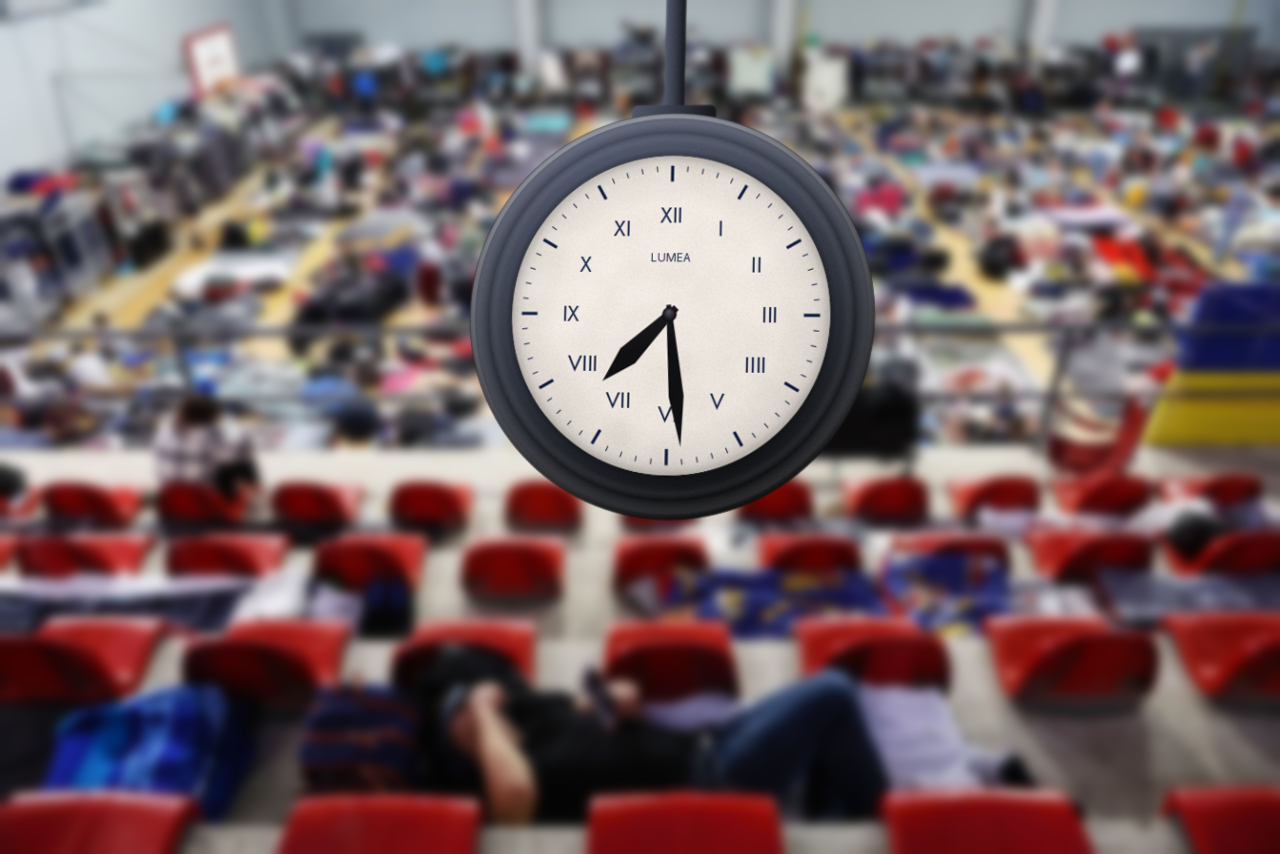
7:29
